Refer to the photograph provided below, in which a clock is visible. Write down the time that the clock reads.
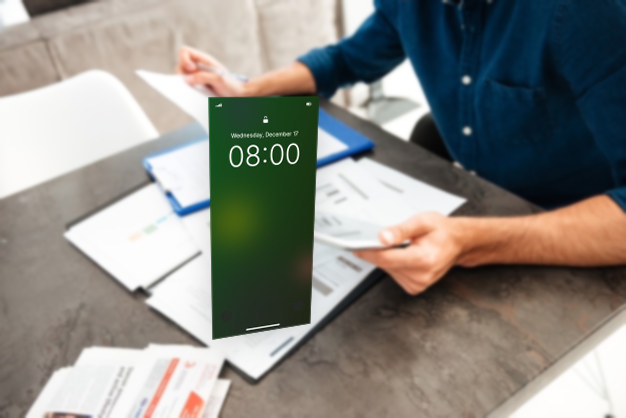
8:00
